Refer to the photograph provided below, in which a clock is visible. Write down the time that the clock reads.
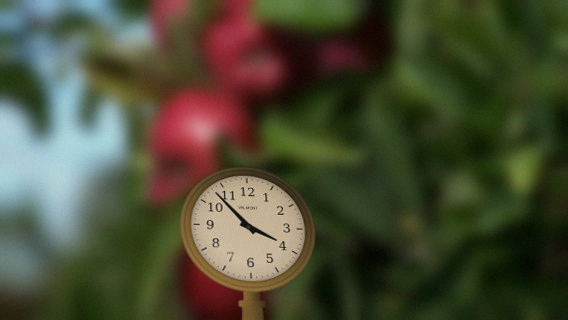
3:53
